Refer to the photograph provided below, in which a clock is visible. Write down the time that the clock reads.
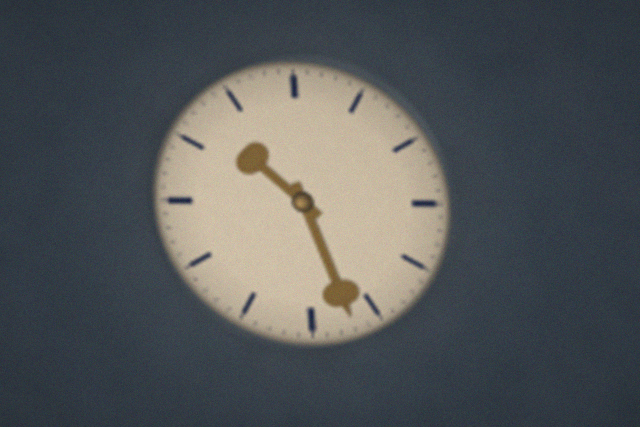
10:27
